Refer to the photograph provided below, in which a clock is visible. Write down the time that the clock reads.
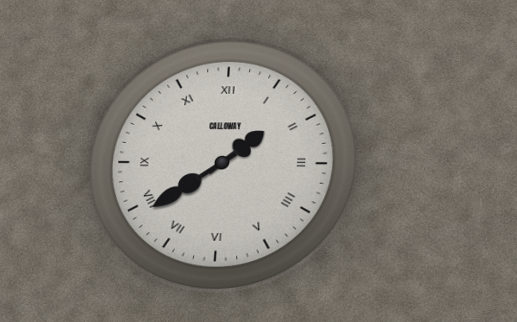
1:39
